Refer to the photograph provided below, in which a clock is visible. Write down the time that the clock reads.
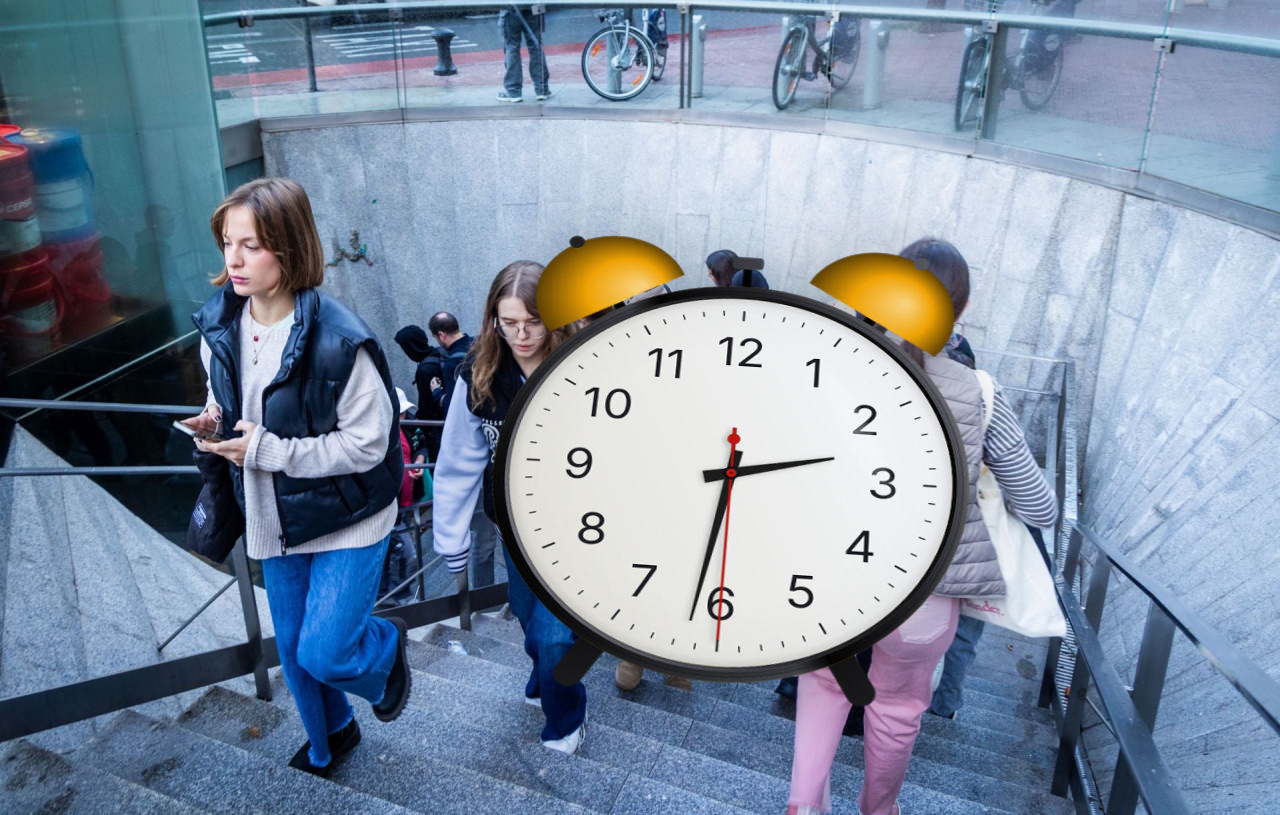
2:31:30
